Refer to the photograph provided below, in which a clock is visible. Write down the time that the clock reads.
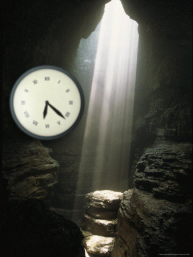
6:22
